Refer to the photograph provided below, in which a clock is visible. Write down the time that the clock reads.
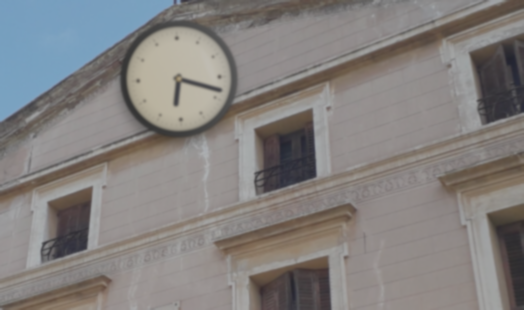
6:18
